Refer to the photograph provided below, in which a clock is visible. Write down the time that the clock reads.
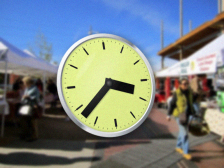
3:38
